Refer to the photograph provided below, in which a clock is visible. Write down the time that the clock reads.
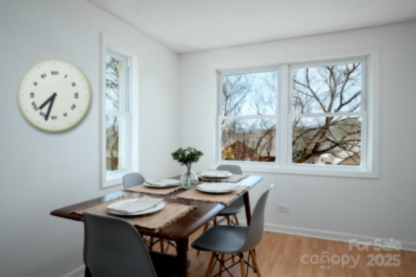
7:33
